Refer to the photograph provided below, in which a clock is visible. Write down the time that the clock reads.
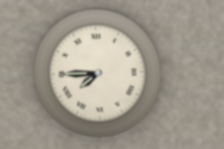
7:45
